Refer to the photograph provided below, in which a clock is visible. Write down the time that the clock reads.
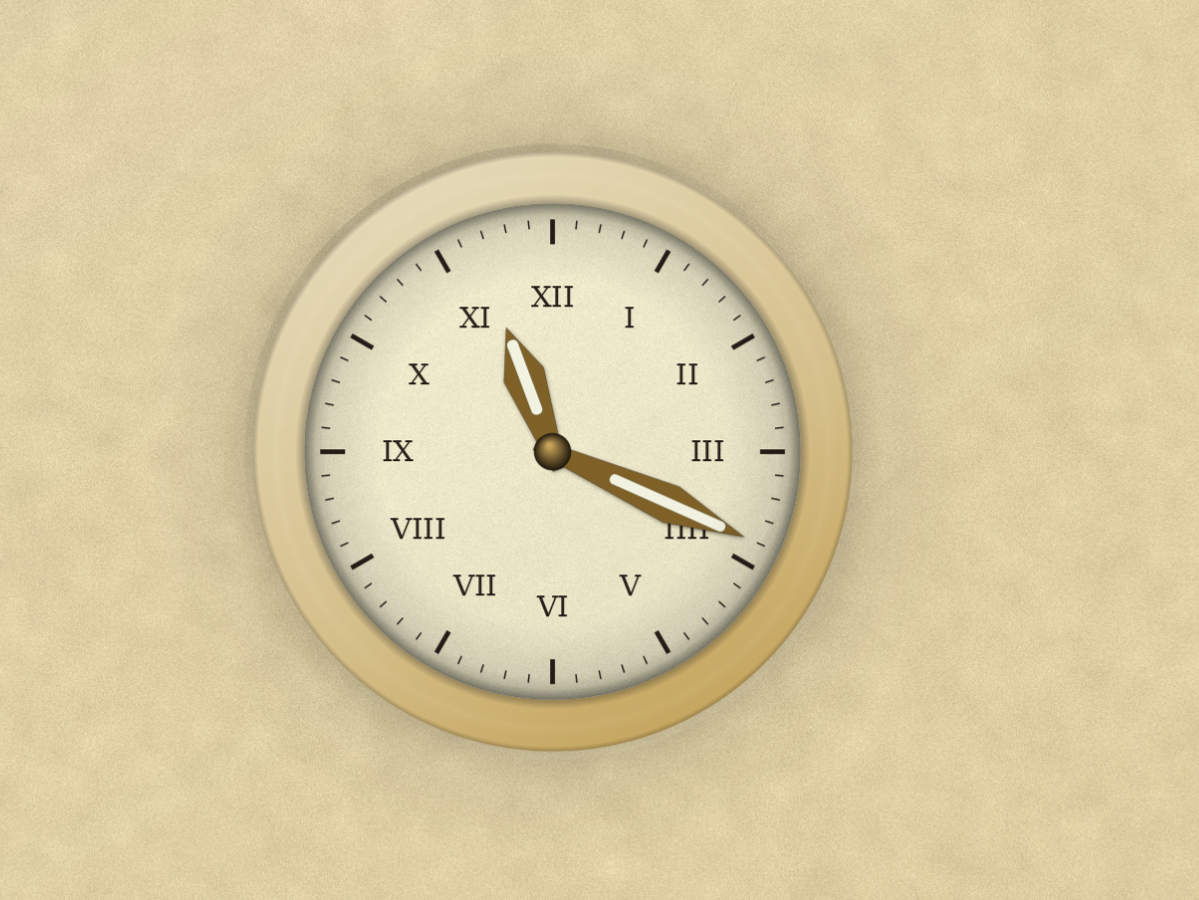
11:19
